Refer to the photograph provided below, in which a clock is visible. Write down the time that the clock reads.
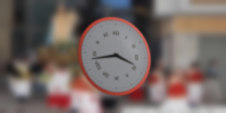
3:43
